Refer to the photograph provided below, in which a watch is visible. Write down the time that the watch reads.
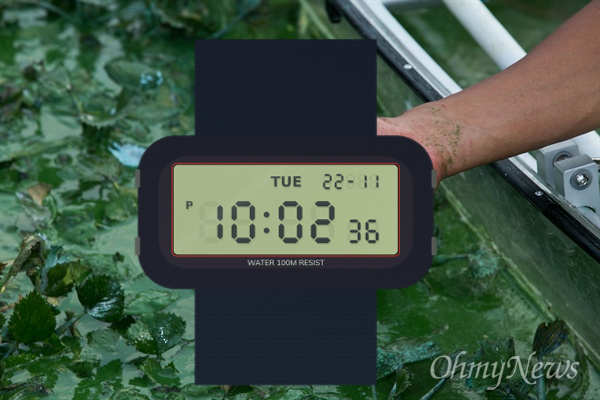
10:02:36
